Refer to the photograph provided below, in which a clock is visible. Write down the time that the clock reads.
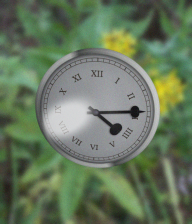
4:14
